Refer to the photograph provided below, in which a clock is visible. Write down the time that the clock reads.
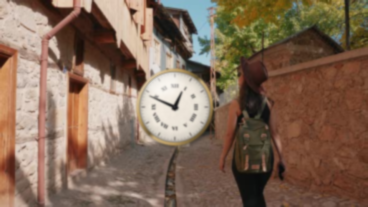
12:49
